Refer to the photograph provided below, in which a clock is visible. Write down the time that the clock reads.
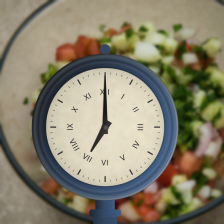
7:00
